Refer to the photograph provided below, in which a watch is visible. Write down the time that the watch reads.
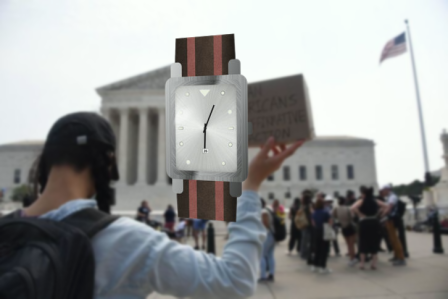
6:04
